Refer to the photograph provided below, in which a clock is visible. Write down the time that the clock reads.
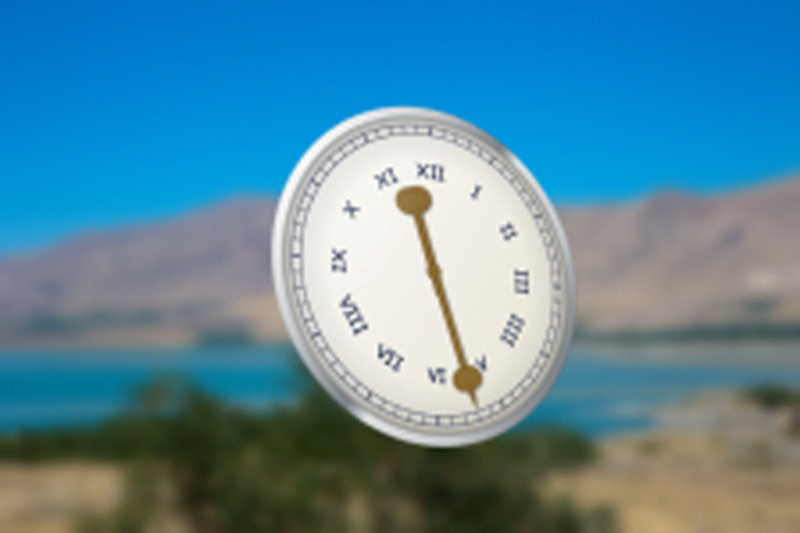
11:27
